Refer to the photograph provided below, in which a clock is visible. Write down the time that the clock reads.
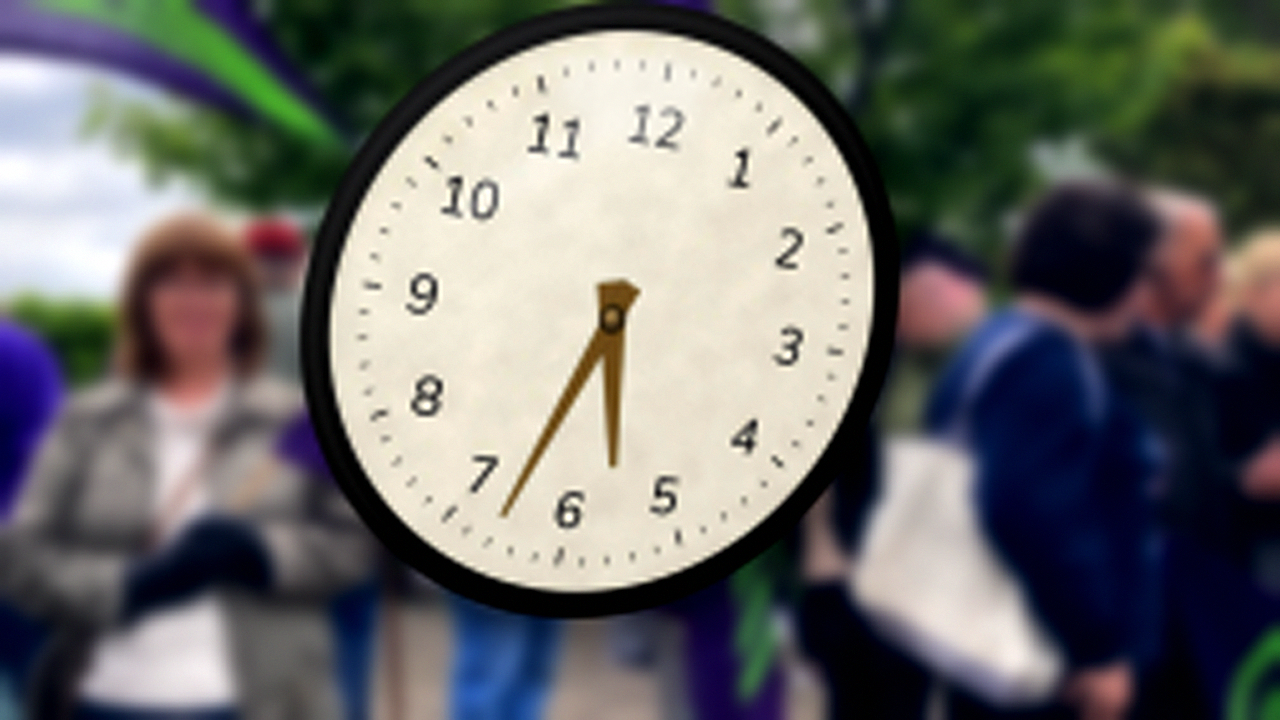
5:33
